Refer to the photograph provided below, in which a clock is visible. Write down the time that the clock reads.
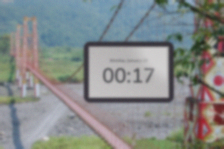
0:17
